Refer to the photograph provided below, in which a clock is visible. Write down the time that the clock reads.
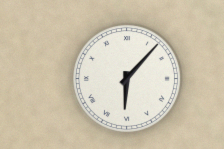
6:07
